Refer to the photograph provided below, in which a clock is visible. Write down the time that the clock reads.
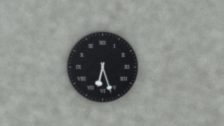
6:27
